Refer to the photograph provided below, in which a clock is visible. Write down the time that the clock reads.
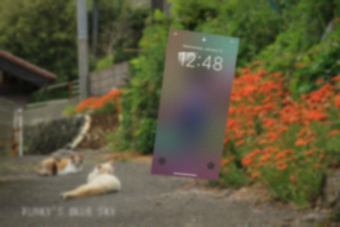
12:48
